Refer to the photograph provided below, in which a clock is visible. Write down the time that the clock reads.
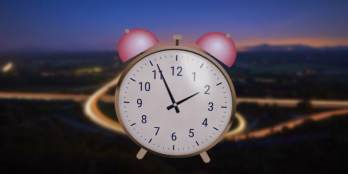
1:56
